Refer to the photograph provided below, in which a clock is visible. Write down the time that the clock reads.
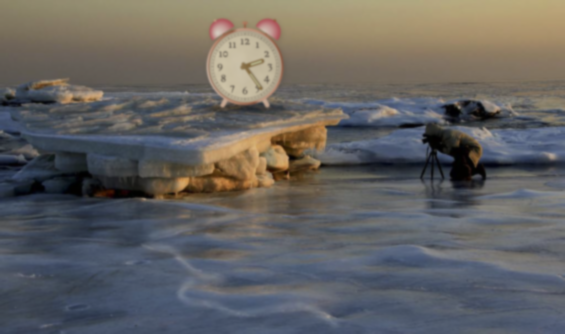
2:24
